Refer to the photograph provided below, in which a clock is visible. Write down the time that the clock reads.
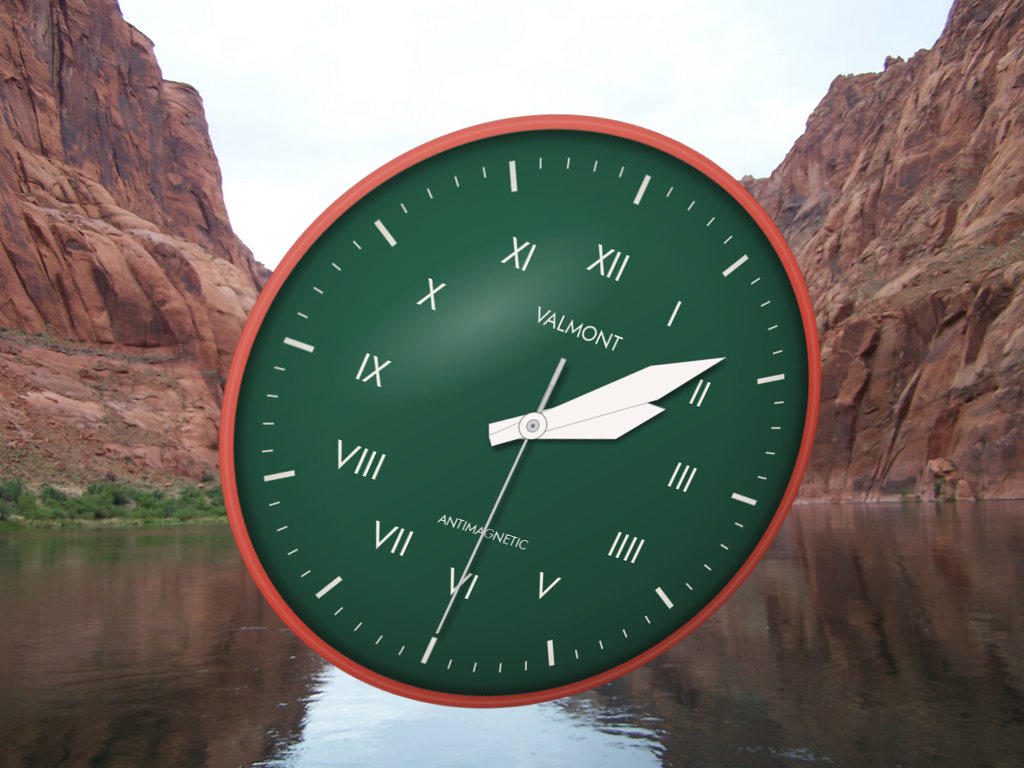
2:08:30
